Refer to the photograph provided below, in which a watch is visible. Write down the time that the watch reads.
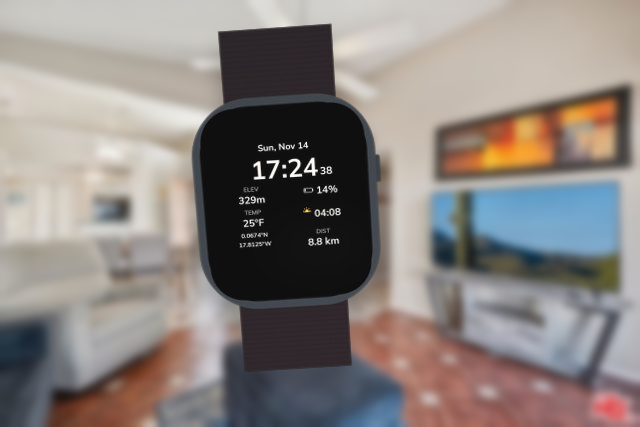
17:24:38
